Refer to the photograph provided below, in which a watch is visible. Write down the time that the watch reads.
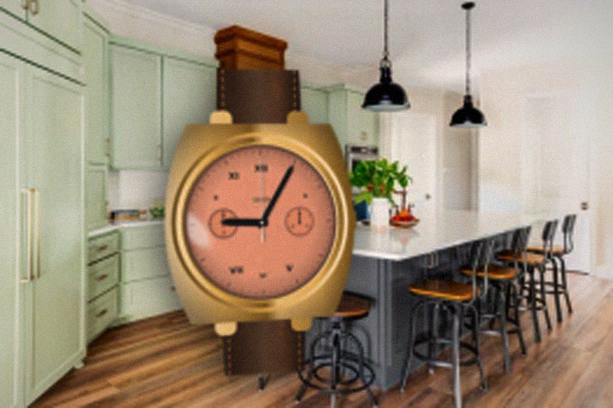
9:05
